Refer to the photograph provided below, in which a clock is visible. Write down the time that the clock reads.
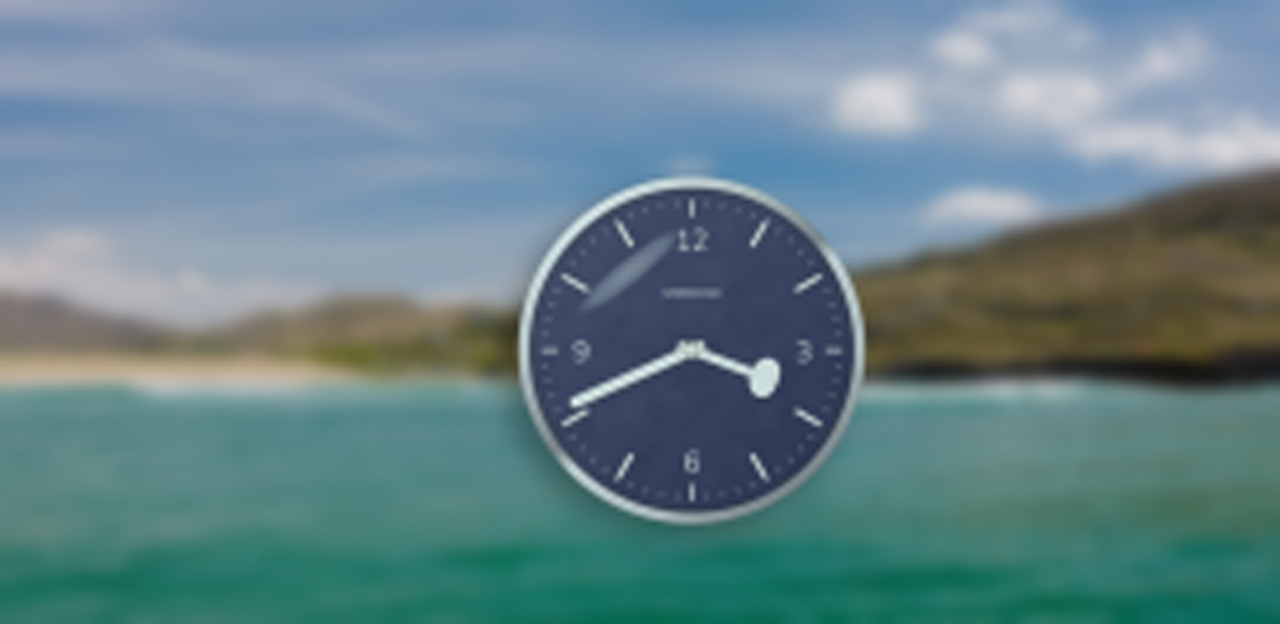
3:41
